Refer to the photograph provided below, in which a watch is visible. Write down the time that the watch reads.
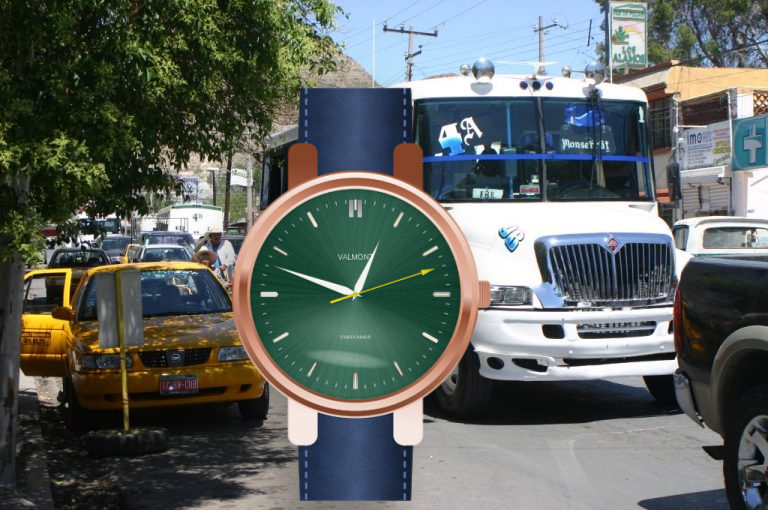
12:48:12
